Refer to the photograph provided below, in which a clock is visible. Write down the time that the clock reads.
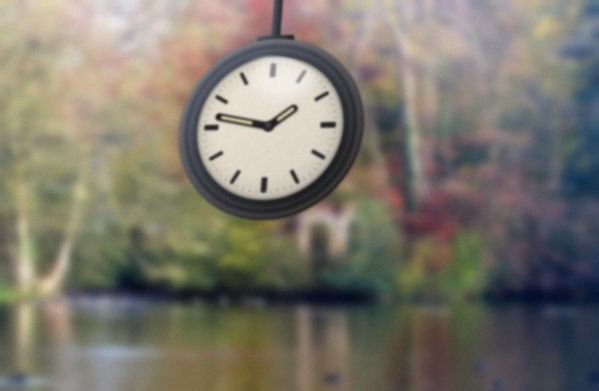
1:47
